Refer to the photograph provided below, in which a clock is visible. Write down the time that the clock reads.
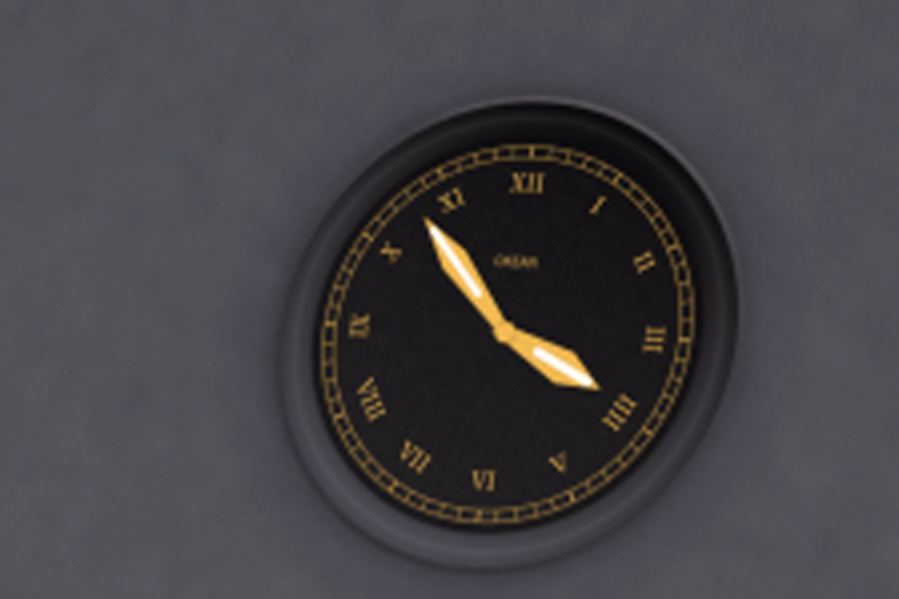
3:53
